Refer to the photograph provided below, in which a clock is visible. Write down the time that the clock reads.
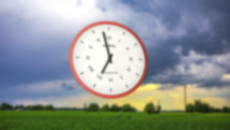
6:58
